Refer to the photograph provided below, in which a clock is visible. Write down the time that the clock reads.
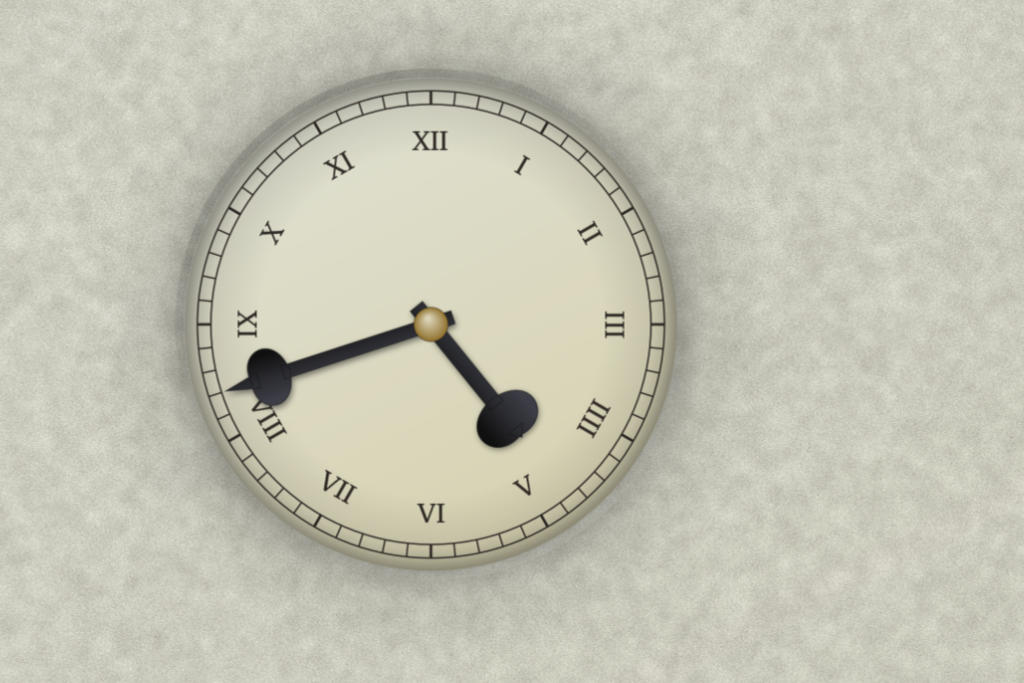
4:42
